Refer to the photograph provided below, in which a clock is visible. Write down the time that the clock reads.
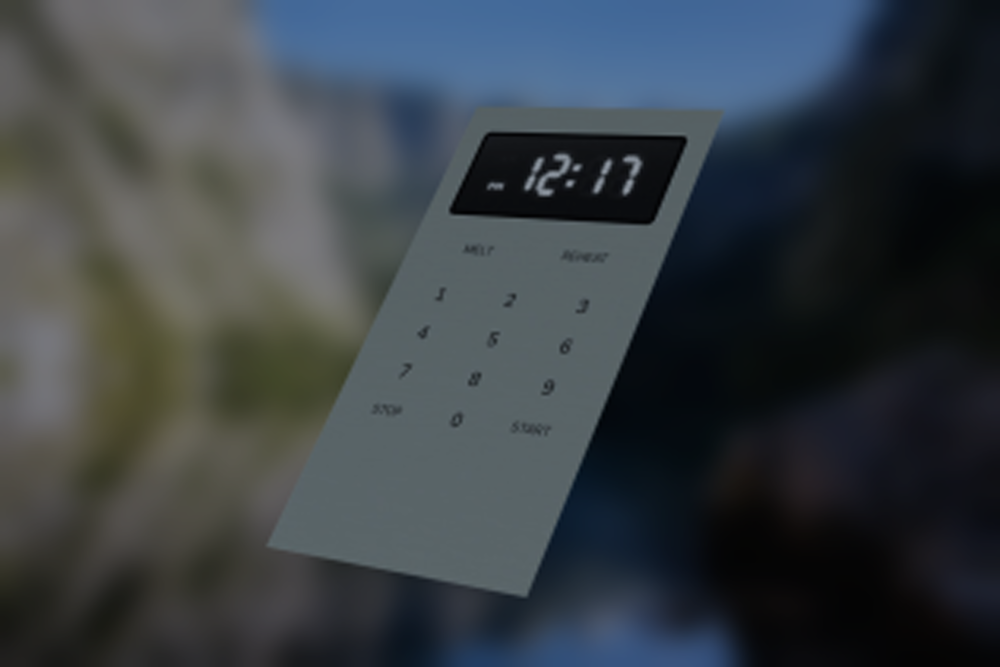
12:17
